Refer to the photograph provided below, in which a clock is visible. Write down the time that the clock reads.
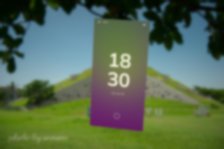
18:30
